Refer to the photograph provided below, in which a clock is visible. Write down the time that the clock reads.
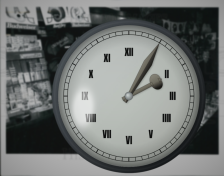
2:05
